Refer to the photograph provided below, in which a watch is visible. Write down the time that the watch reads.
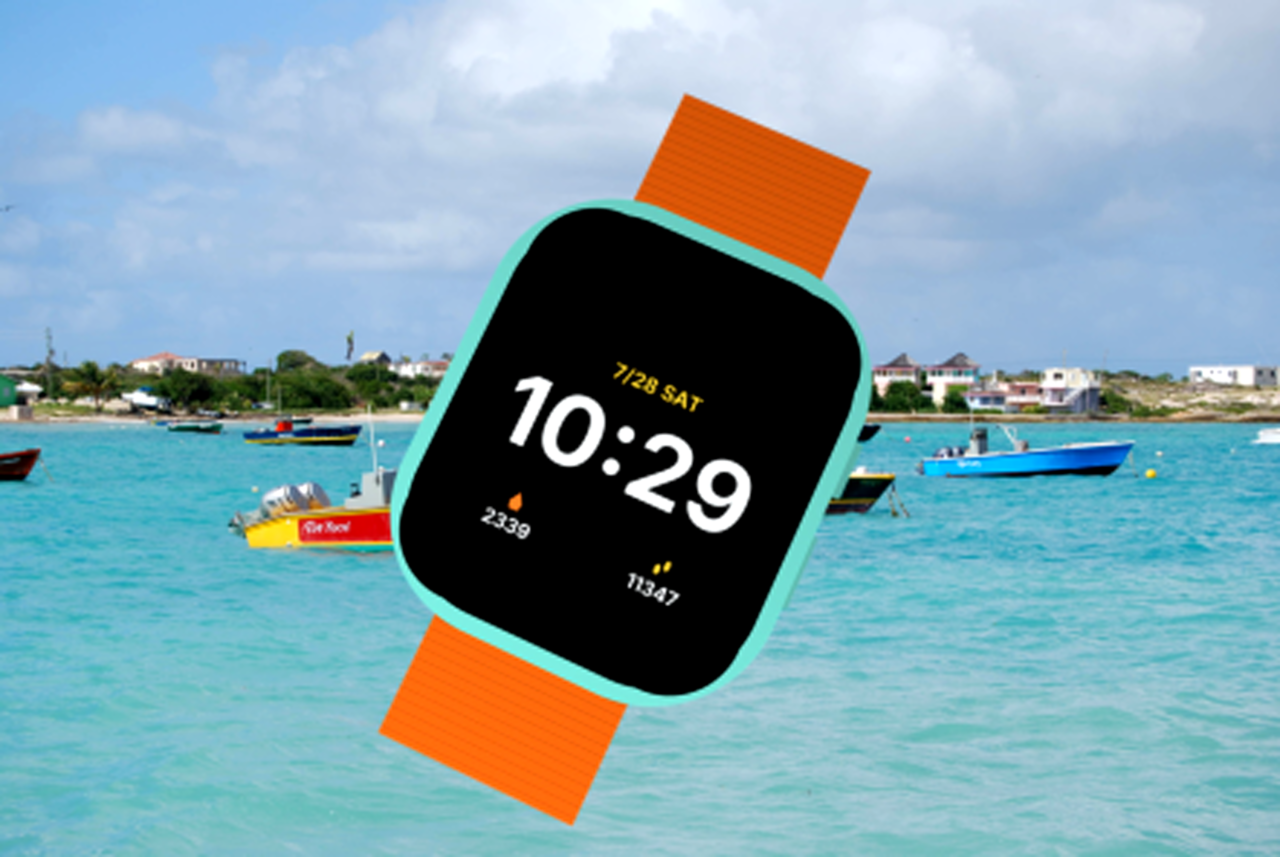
10:29
